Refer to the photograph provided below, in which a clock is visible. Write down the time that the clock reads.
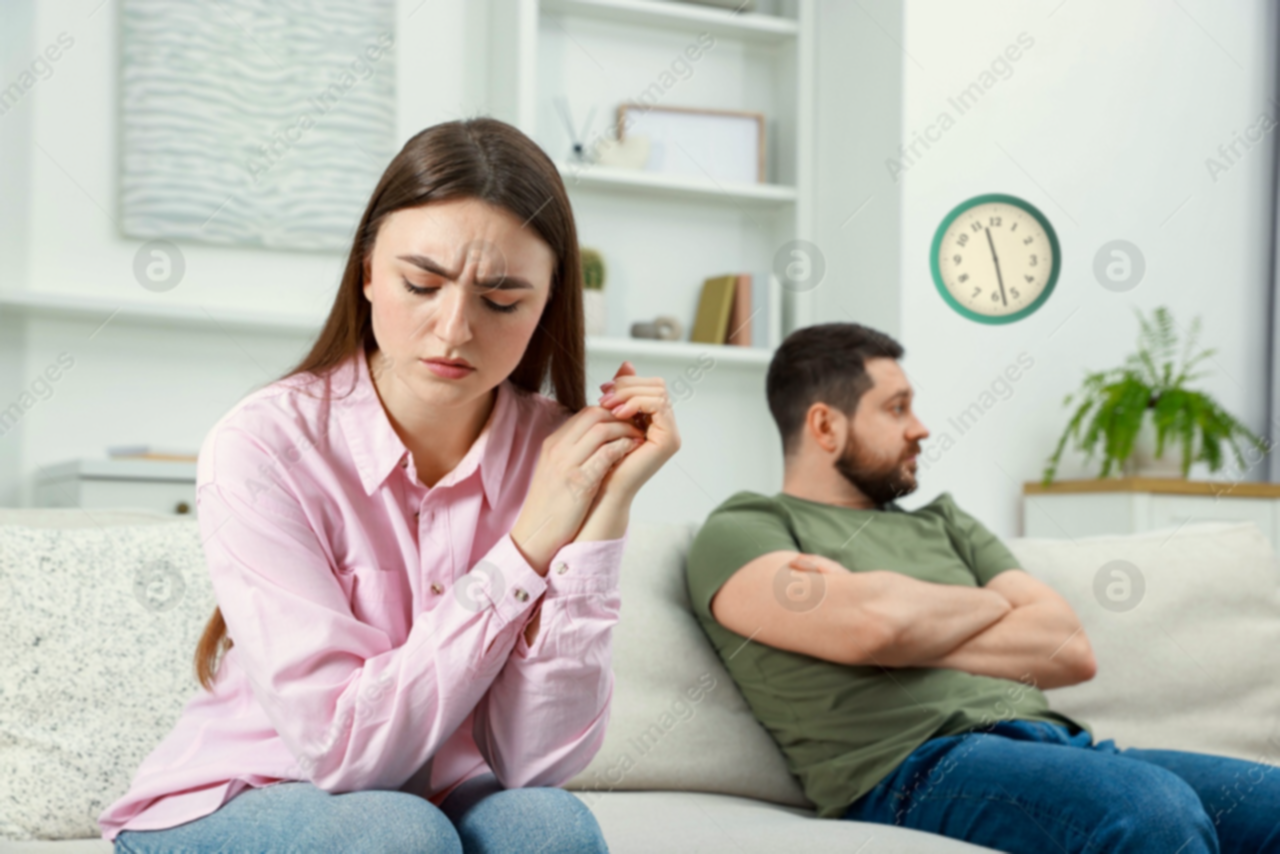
11:28
